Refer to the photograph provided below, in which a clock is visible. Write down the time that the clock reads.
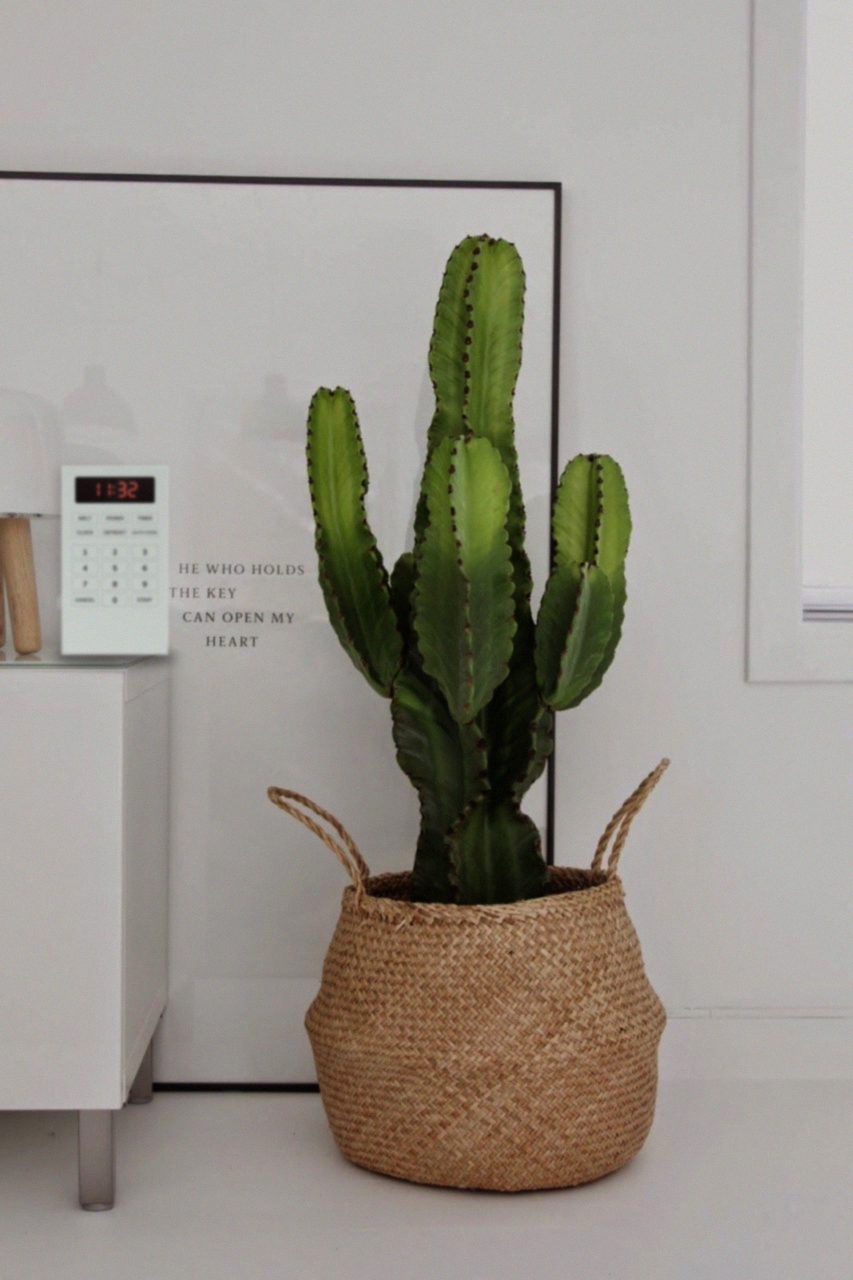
11:32
